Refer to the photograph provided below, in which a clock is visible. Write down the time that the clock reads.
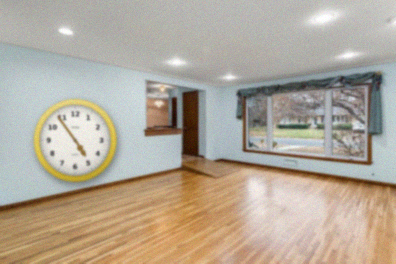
4:54
